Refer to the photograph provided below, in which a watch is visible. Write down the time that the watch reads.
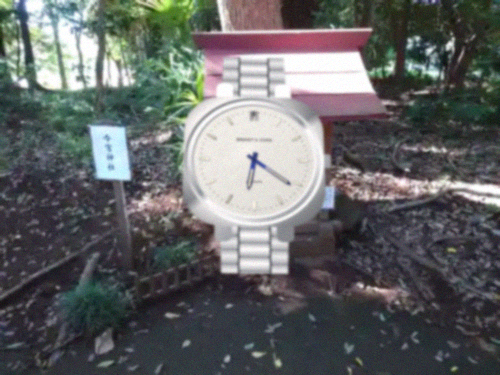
6:21
